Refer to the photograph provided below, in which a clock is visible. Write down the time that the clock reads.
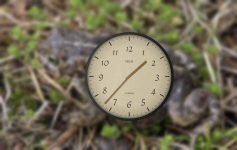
1:37
